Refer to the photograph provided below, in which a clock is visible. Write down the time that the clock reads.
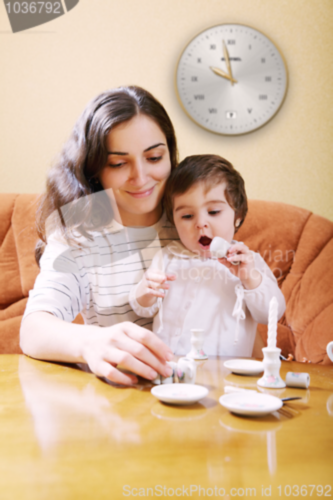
9:58
